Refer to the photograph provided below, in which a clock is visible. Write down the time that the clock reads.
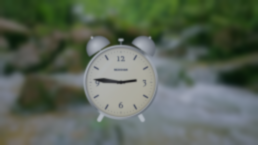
2:46
